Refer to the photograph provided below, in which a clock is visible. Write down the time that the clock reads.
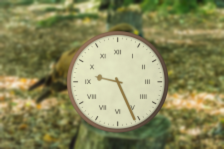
9:26
